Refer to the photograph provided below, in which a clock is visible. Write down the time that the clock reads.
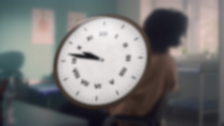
9:47
